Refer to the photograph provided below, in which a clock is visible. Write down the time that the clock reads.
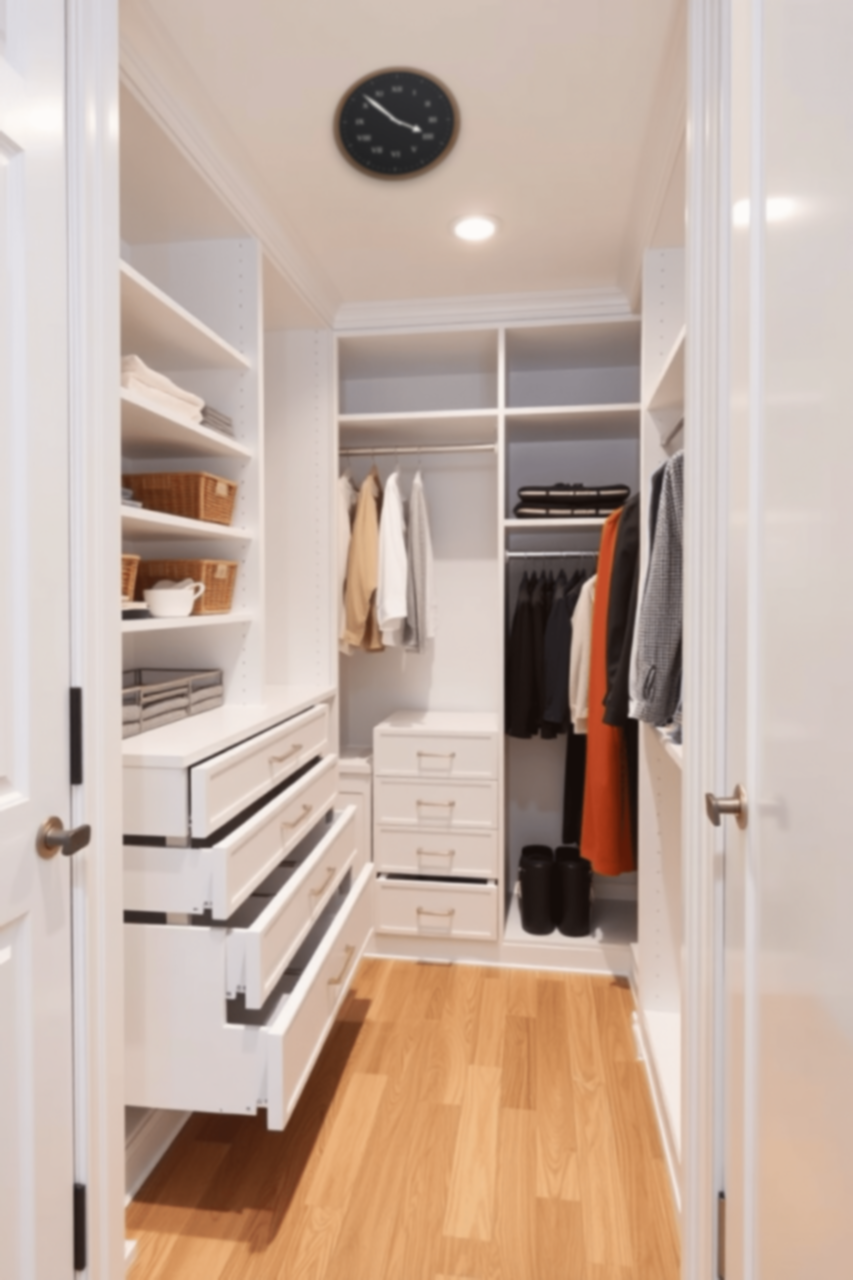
3:52
